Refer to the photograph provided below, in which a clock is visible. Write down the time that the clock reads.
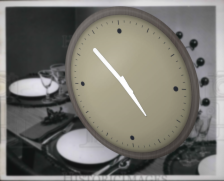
4:53
